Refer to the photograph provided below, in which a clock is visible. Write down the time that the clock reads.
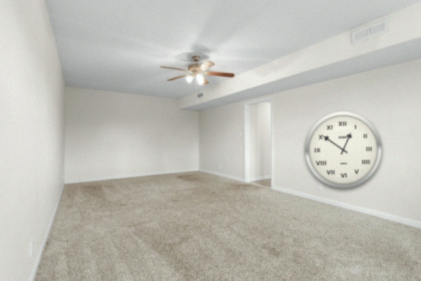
12:51
